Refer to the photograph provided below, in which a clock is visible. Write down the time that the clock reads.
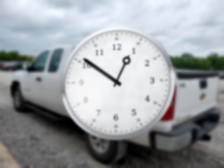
12:51
